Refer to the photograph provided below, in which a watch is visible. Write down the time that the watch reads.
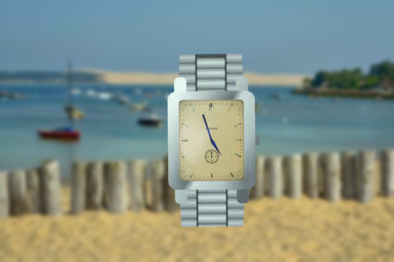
4:57
